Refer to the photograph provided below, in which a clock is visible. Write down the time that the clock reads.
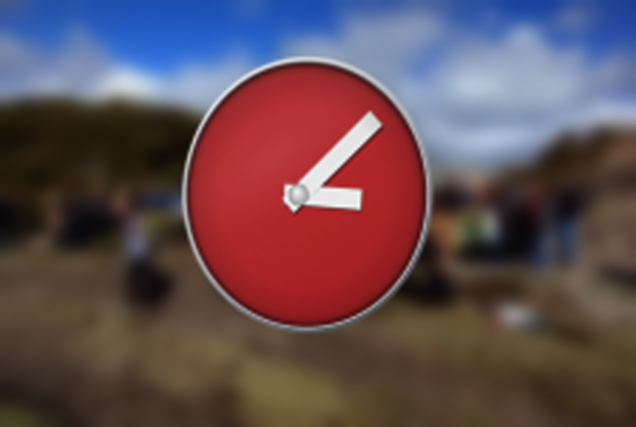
3:08
